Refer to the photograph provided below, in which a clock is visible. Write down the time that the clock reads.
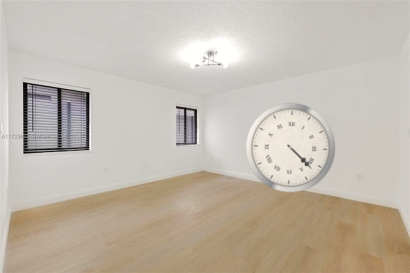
4:22
